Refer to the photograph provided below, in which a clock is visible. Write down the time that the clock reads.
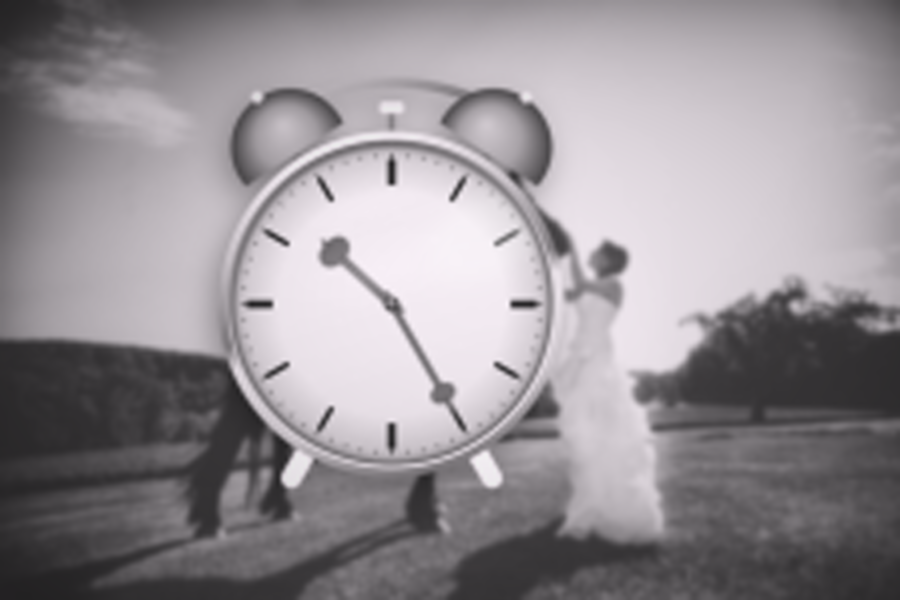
10:25
